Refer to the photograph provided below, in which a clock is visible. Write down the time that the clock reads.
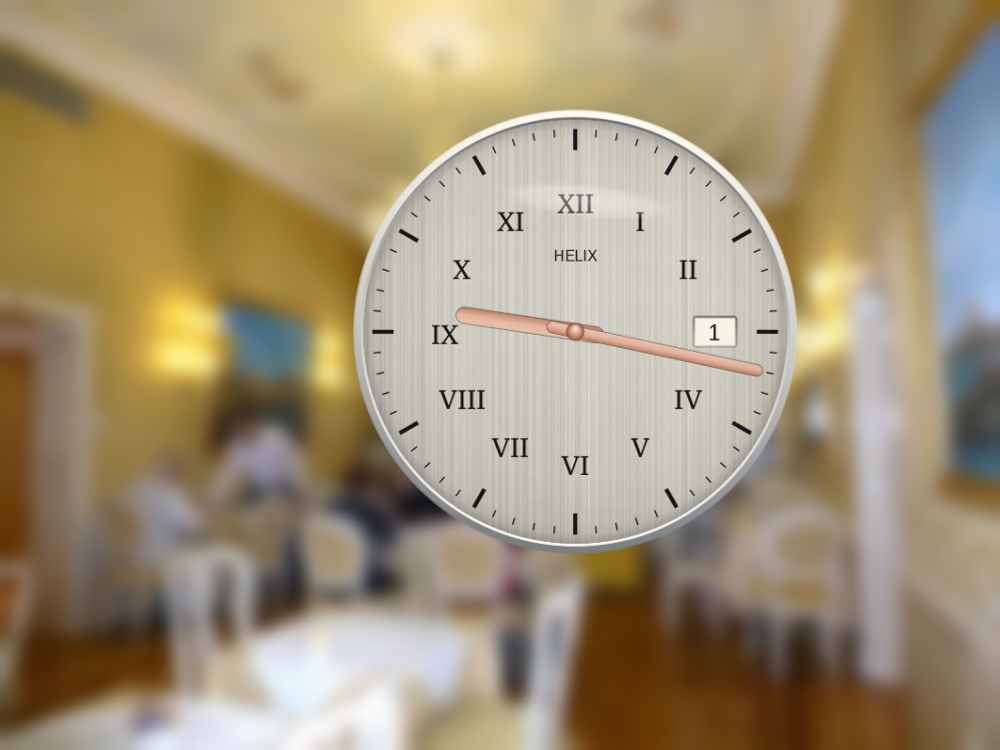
9:17
